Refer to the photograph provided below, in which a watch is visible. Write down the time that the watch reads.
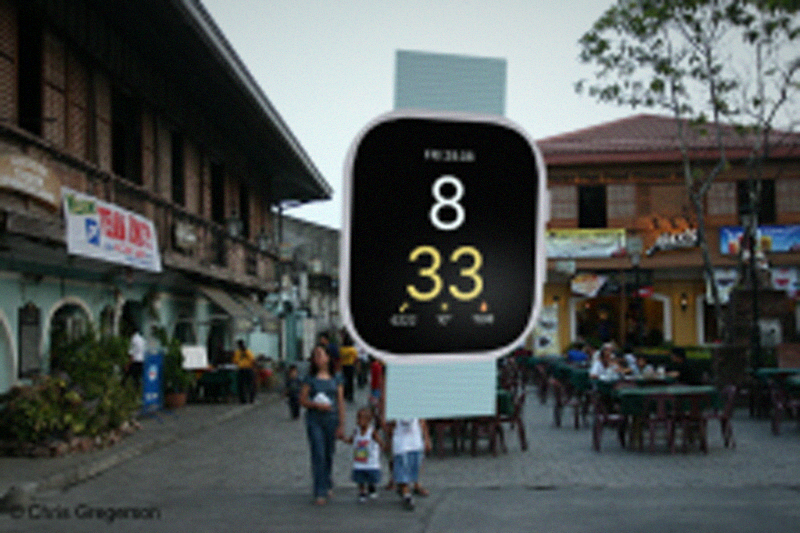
8:33
